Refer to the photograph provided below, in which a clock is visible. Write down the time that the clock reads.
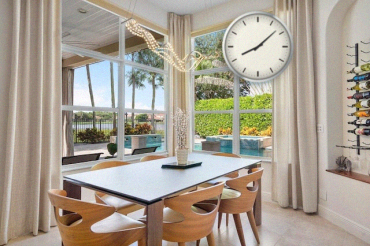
8:08
